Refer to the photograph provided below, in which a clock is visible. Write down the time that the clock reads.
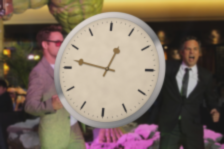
12:47
